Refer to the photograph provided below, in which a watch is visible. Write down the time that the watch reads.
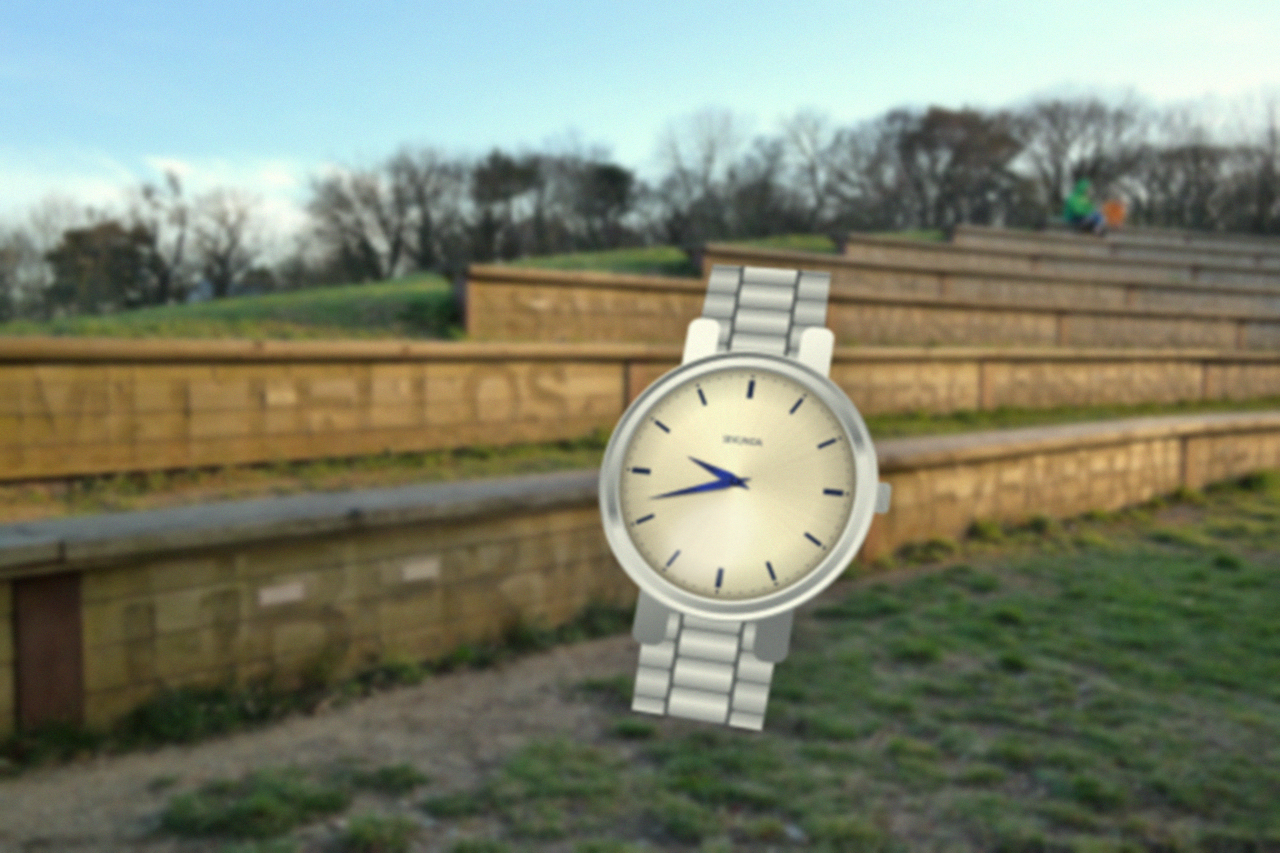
9:42
